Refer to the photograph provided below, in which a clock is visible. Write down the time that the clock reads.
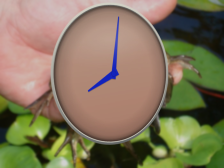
8:01
